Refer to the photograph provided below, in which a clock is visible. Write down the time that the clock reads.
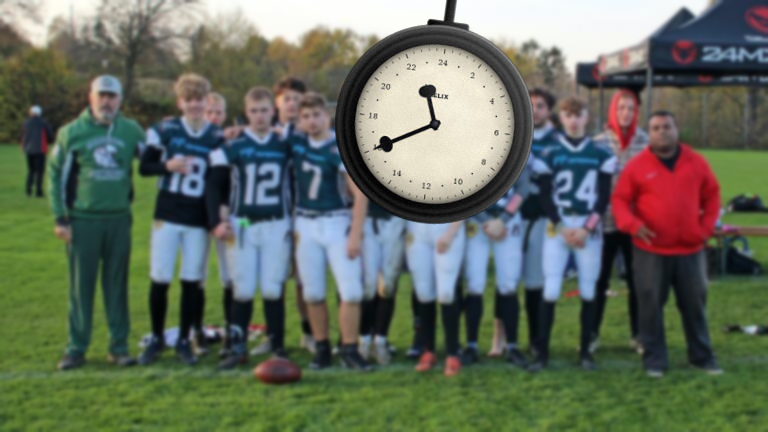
22:40
